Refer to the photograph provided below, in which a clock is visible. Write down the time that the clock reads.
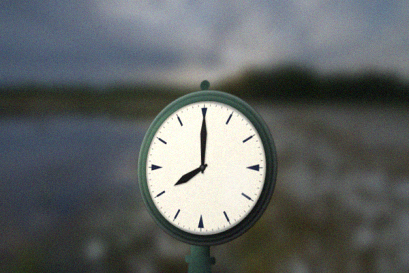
8:00
